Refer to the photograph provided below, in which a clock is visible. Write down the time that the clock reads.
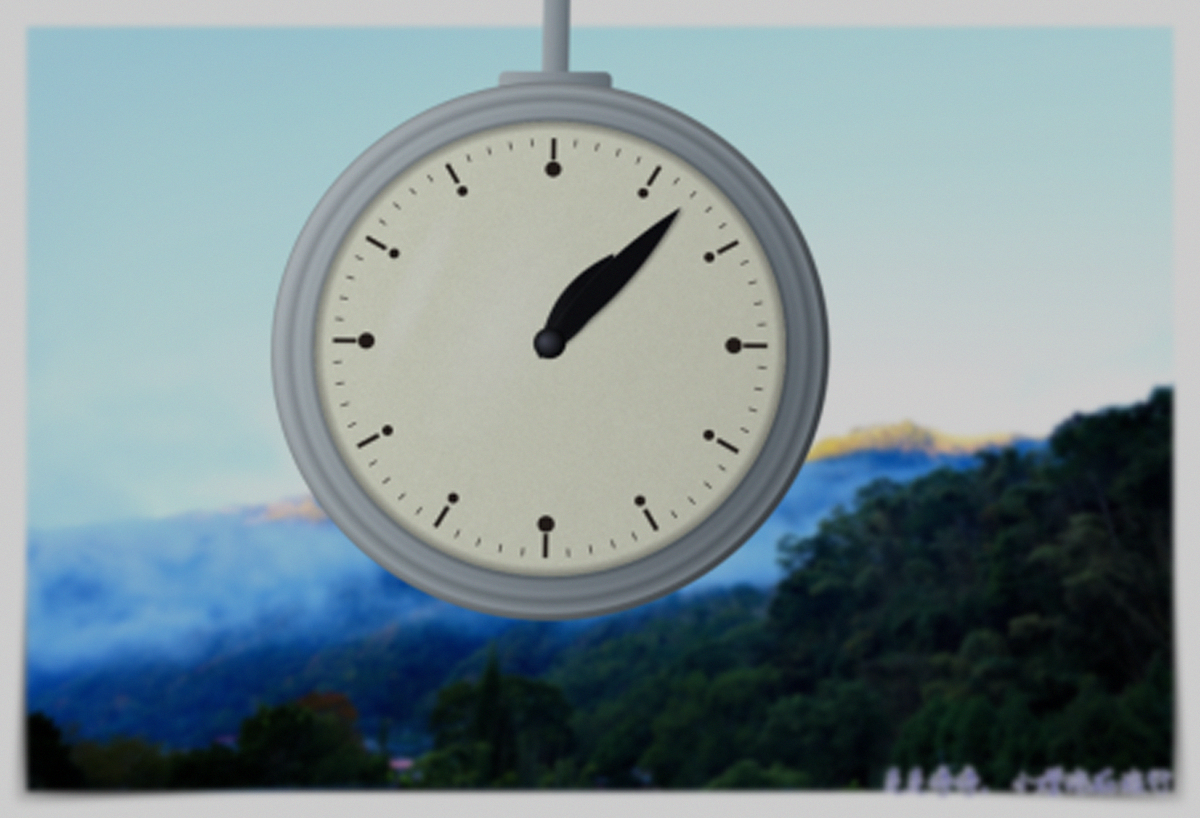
1:07
